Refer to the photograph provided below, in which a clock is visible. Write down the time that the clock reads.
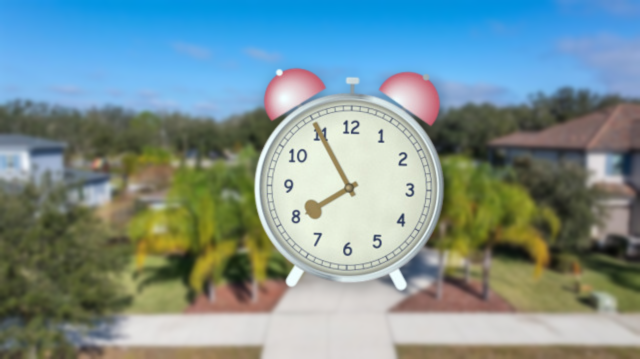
7:55
